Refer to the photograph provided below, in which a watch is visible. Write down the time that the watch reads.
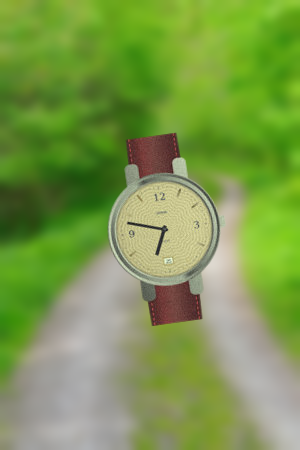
6:48
